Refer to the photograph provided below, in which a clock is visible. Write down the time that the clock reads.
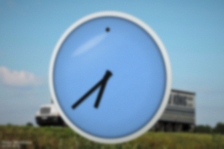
6:38
